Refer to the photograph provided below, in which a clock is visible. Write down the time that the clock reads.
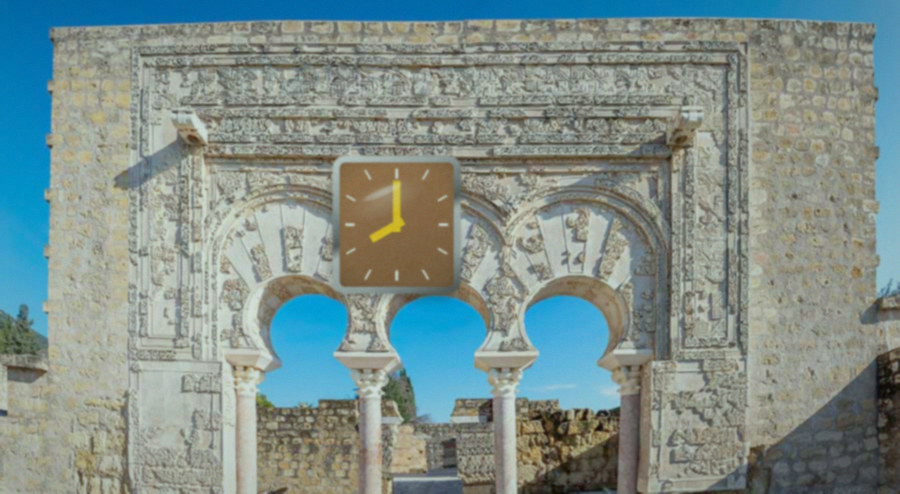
8:00
